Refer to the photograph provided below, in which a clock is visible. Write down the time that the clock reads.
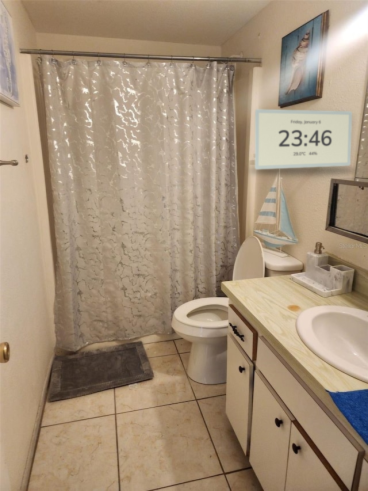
23:46
